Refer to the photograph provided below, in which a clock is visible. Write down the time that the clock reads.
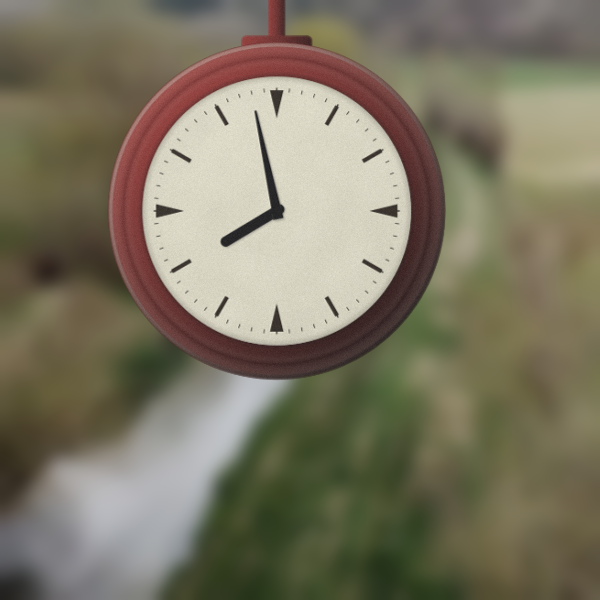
7:58
